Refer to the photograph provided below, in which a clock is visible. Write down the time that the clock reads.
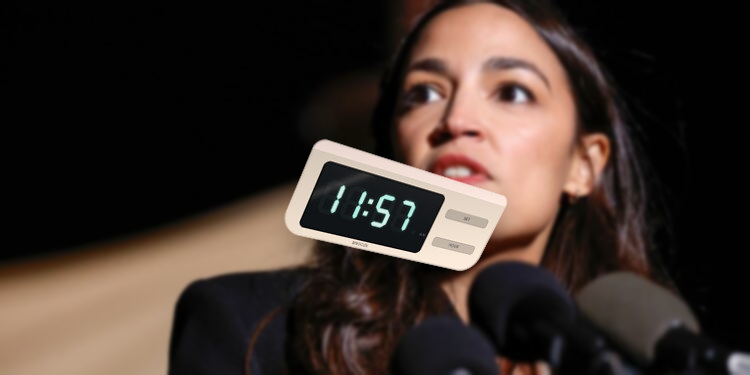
11:57
